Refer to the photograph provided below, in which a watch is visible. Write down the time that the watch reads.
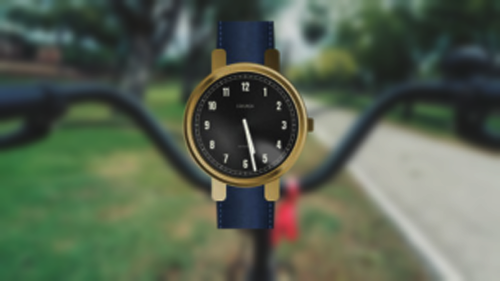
5:28
